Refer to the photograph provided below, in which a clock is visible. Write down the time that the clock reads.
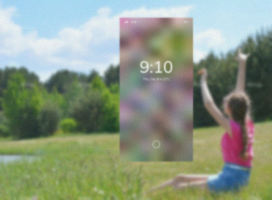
9:10
